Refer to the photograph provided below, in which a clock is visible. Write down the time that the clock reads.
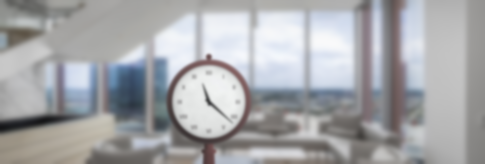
11:22
